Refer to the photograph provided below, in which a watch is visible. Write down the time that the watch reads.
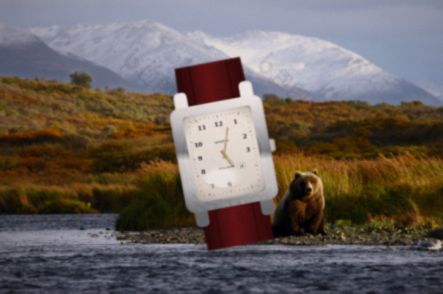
5:03
